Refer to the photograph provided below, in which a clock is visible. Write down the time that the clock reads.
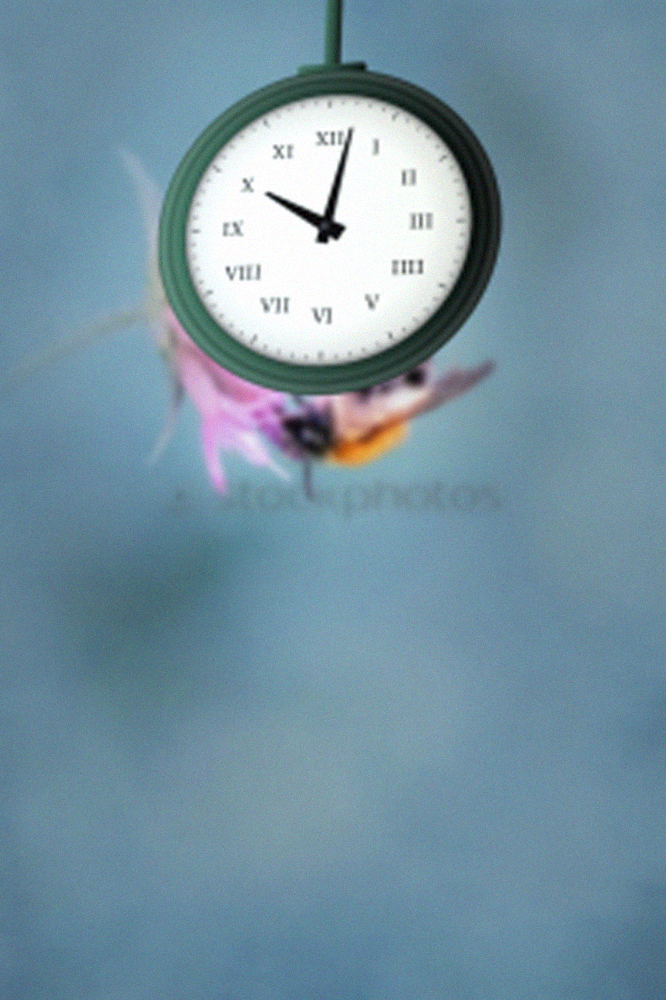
10:02
